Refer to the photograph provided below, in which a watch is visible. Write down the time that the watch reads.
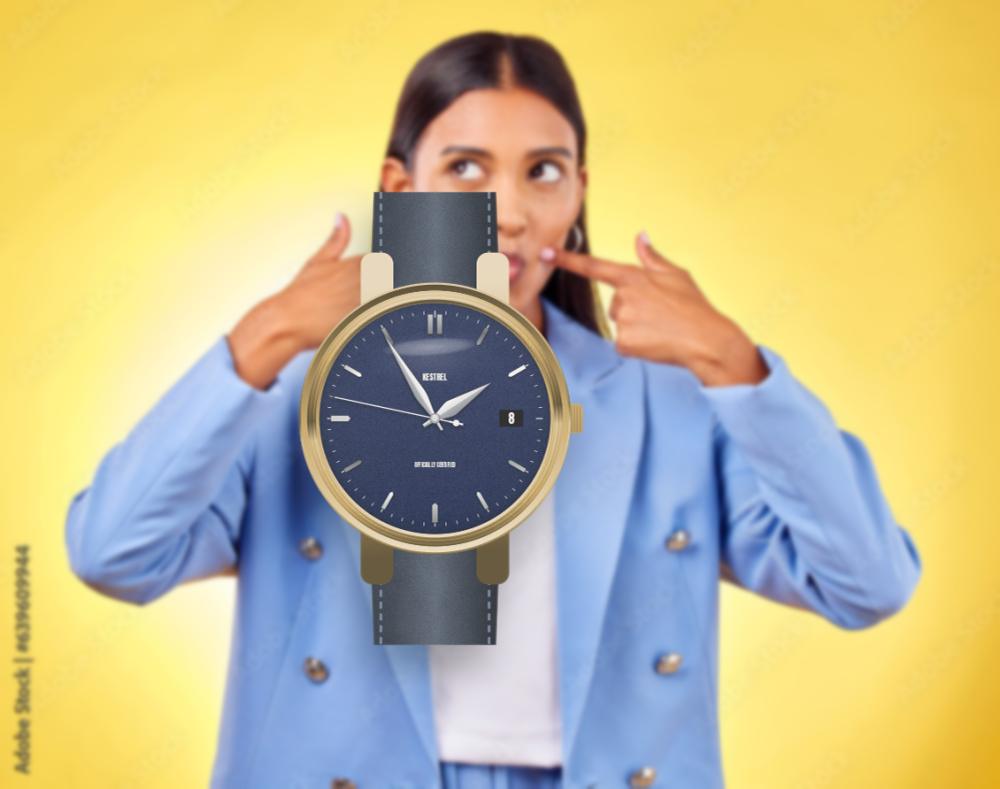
1:54:47
